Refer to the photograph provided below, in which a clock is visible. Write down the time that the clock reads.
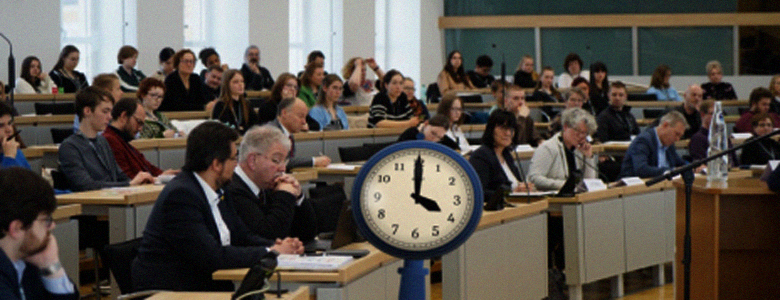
4:00
